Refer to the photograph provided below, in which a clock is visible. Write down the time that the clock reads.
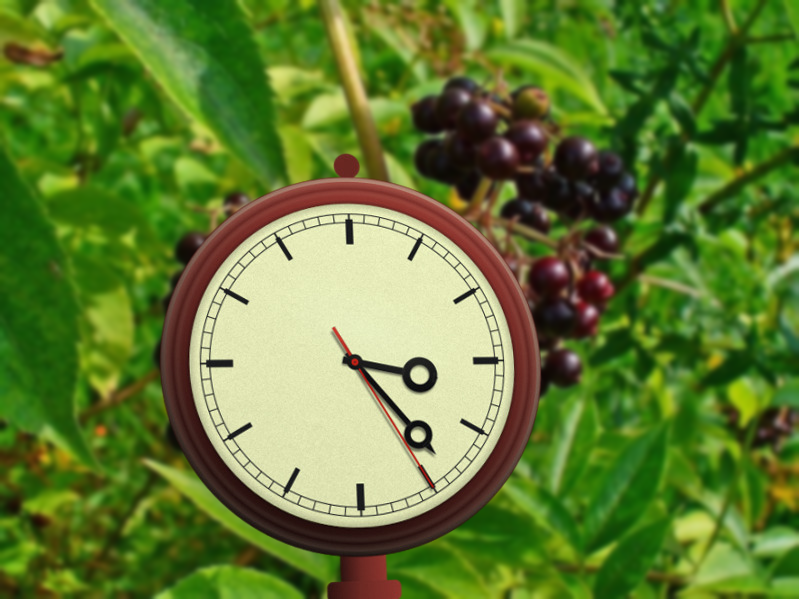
3:23:25
